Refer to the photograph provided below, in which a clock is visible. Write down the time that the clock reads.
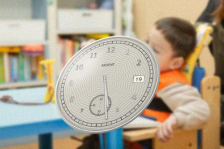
5:28
